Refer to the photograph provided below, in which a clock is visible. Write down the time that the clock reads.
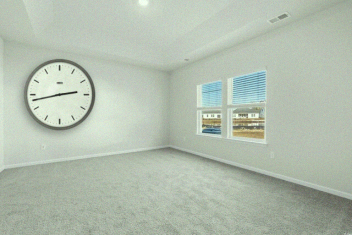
2:43
